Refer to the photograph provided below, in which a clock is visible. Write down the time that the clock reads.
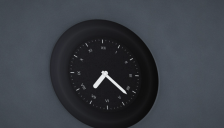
7:22
